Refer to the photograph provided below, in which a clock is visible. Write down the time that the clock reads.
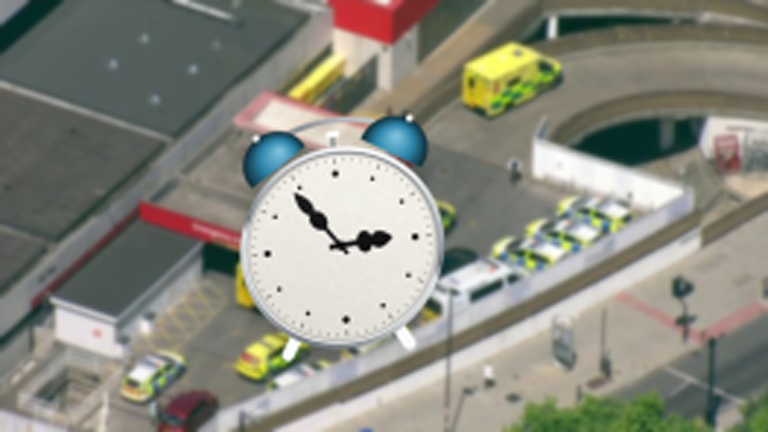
2:54
